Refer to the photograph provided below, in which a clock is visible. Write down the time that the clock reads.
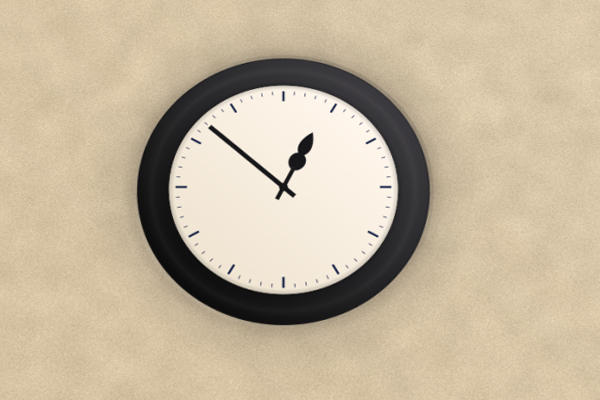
12:52
